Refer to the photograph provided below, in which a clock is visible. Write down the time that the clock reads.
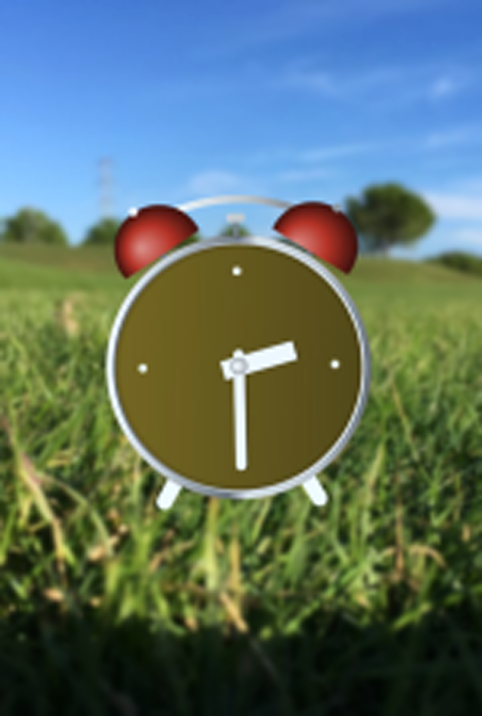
2:30
